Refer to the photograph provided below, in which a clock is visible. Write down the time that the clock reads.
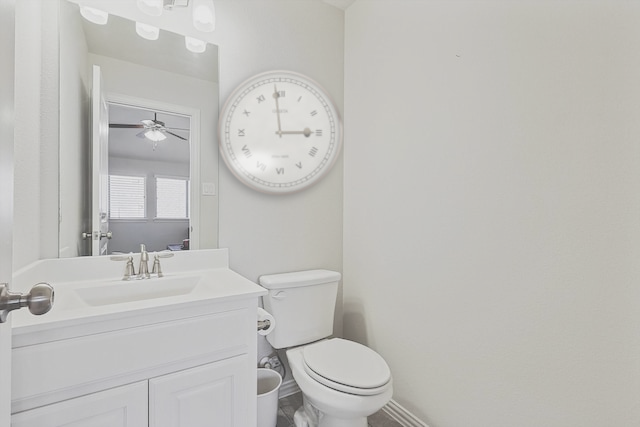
2:59
